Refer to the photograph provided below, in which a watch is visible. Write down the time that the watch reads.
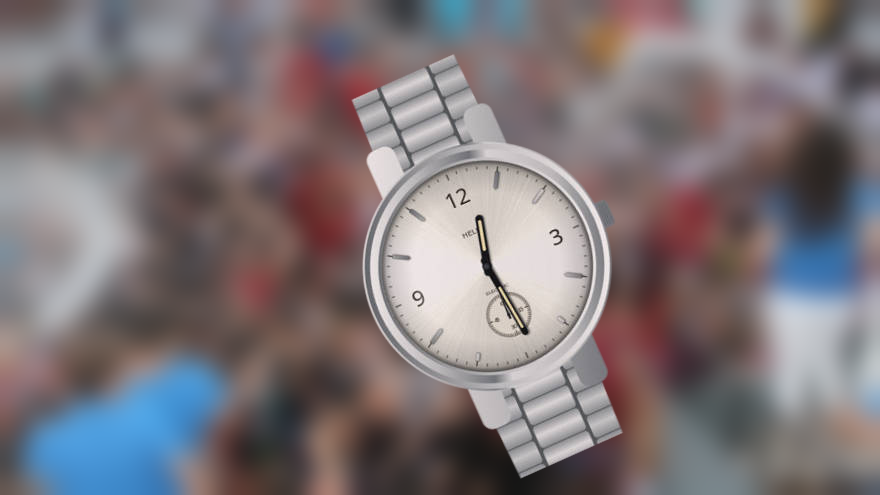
12:29
